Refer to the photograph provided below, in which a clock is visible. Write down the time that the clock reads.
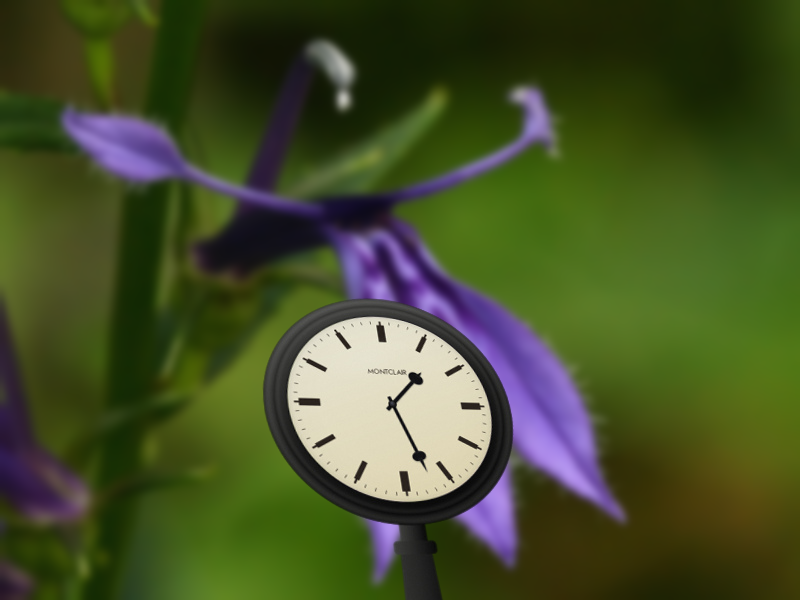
1:27
